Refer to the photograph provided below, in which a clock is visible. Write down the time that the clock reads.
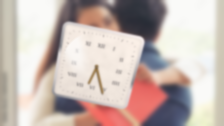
6:26
